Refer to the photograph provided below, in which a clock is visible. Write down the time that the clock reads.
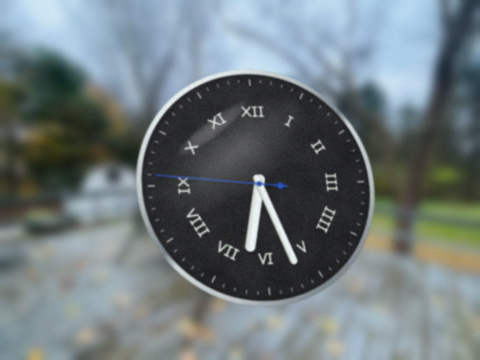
6:26:46
